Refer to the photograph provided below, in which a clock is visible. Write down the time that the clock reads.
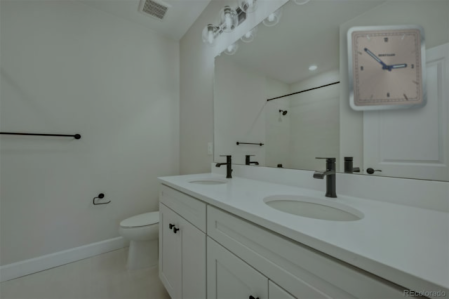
2:52
